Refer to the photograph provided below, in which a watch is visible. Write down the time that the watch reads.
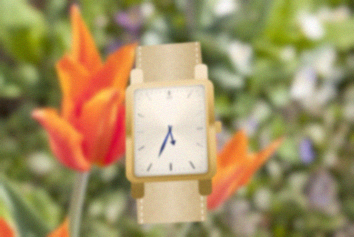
5:34
